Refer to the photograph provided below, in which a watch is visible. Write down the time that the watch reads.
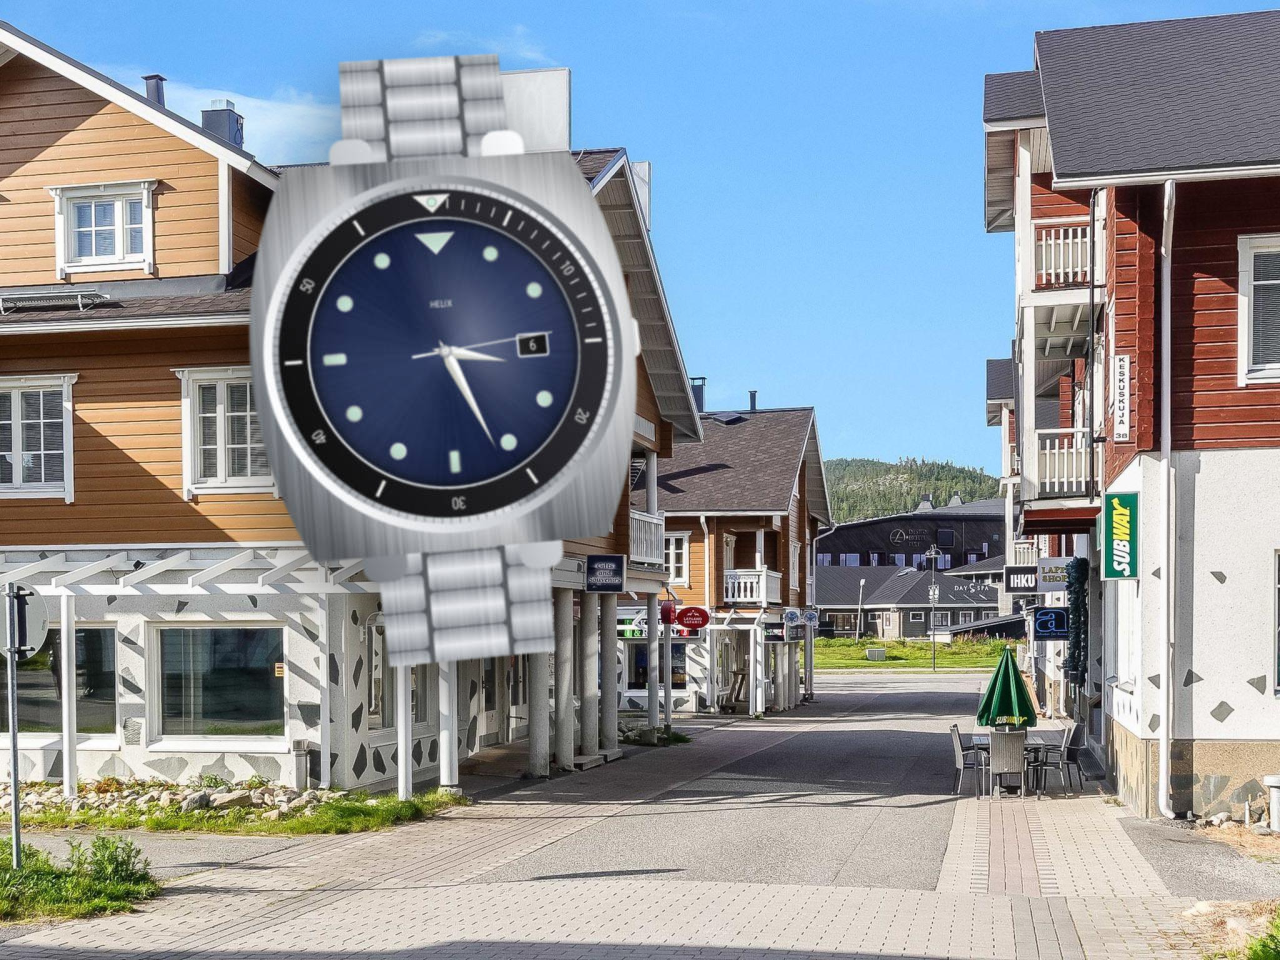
3:26:14
